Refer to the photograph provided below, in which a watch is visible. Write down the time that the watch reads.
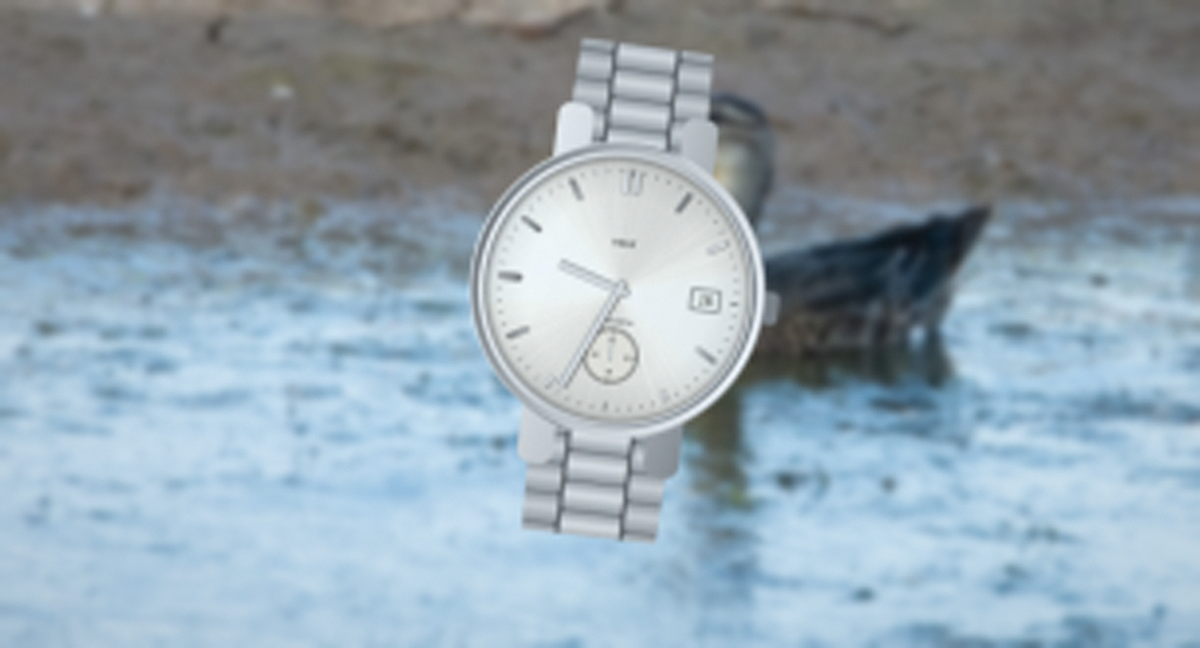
9:34
